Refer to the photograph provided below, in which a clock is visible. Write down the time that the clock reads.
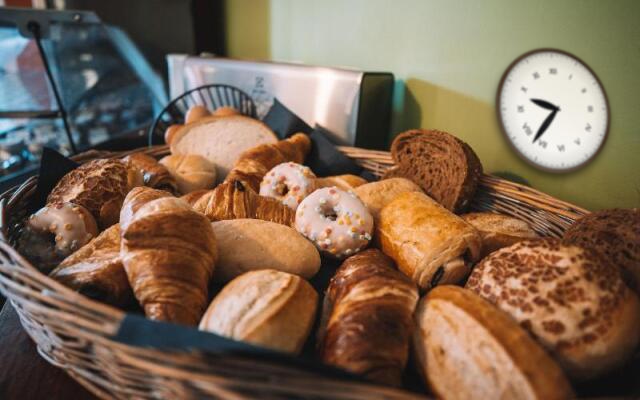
9:37
